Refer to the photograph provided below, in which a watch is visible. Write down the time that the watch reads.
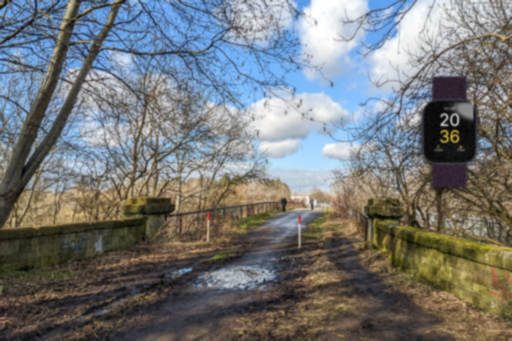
20:36
